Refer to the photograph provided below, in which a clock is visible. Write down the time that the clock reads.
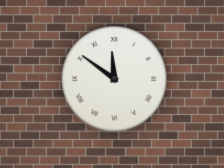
11:51
